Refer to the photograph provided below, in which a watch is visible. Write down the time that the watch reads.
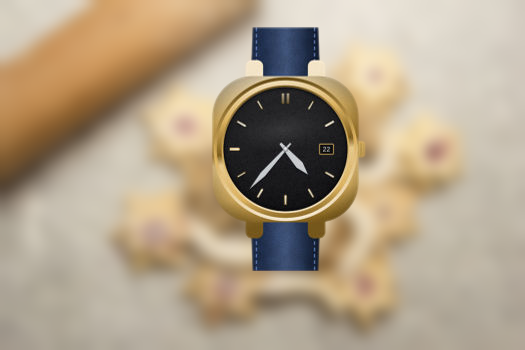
4:37
